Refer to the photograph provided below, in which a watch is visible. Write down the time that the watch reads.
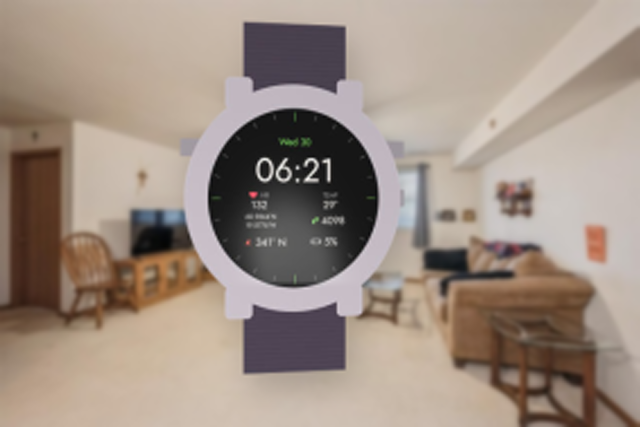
6:21
